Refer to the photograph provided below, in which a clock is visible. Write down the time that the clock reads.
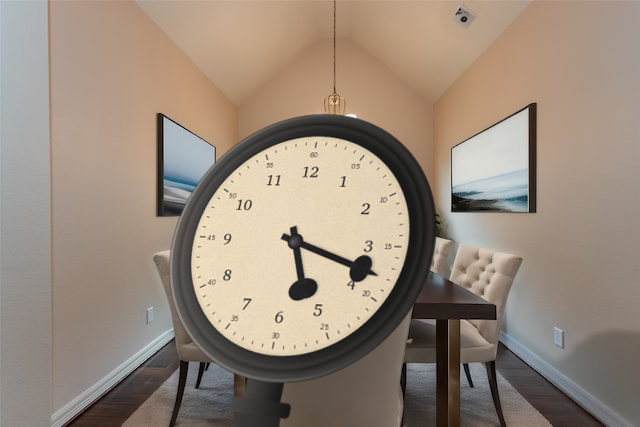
5:18
